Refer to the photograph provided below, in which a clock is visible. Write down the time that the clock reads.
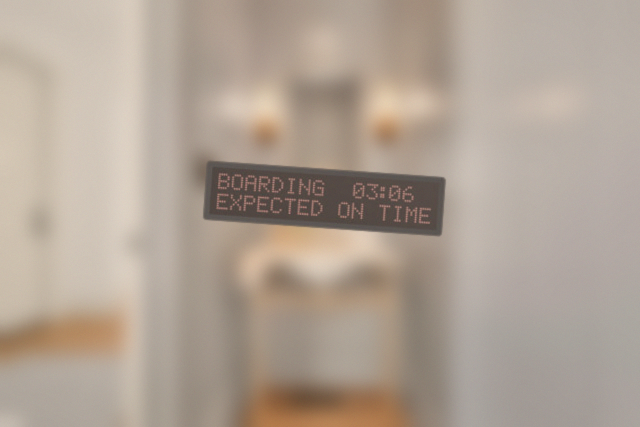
3:06
